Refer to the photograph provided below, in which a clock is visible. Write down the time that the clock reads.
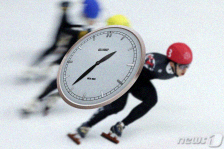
1:36
